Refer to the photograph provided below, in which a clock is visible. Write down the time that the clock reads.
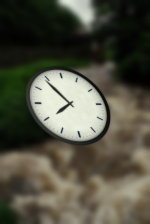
7:54
